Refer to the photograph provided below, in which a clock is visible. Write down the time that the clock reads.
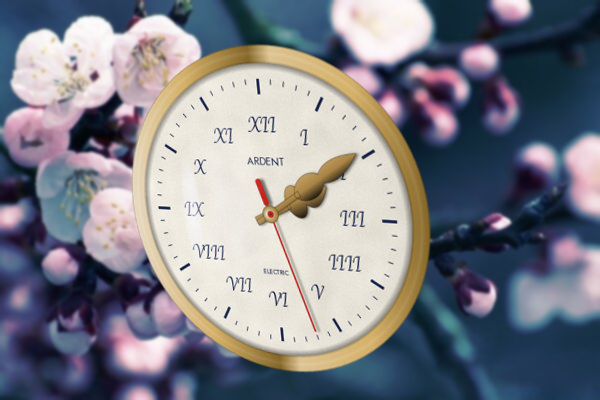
2:09:27
